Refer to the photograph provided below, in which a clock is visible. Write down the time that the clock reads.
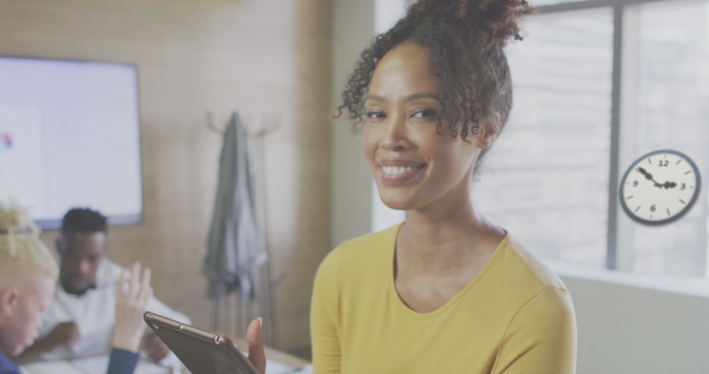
2:51
